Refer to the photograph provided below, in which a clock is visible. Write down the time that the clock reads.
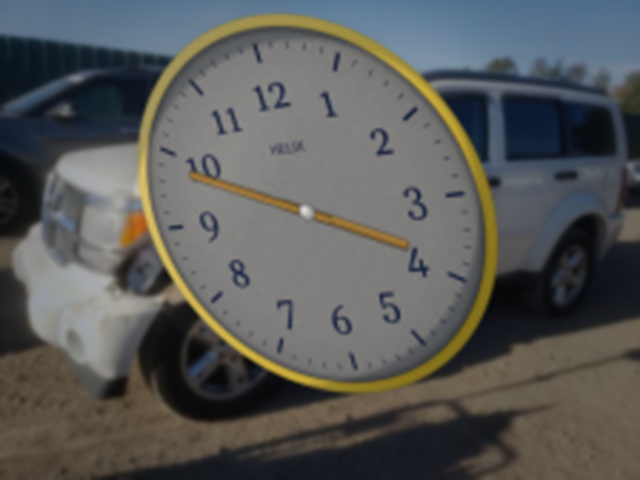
3:49
